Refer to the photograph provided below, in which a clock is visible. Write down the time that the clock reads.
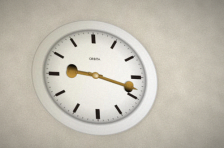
9:18
